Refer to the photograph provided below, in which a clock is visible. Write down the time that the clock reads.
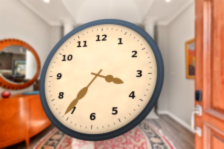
3:36
